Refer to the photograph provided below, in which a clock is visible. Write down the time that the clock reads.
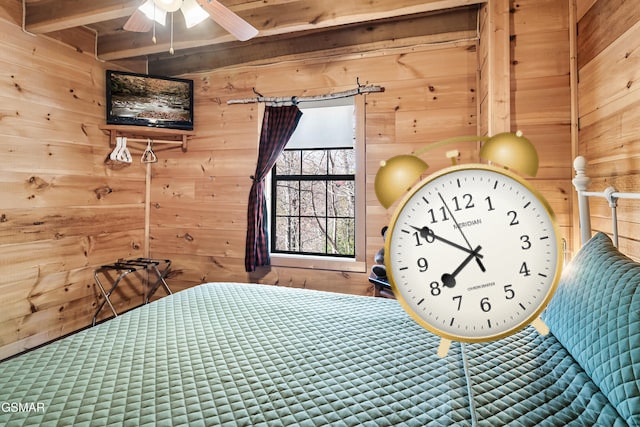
7:50:57
